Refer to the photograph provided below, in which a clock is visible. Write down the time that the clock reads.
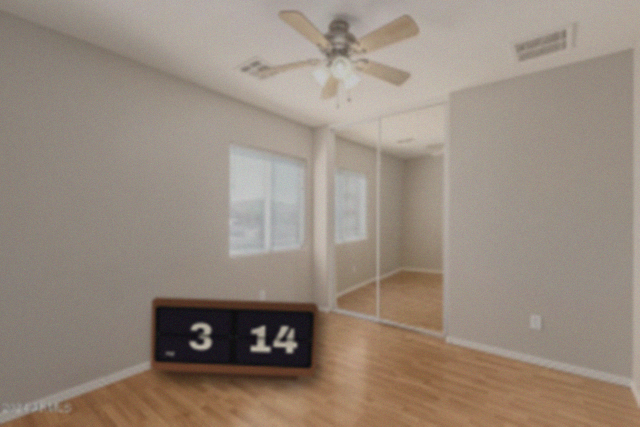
3:14
